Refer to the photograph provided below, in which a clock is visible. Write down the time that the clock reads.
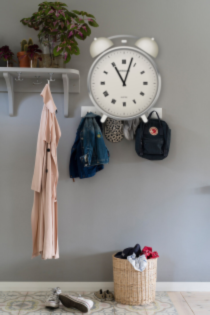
11:03
